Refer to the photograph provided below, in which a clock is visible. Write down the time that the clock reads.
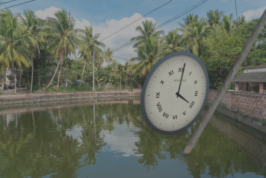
4:01
